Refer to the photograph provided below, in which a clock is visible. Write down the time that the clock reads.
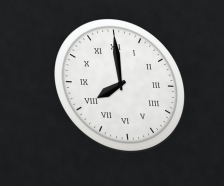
8:00
